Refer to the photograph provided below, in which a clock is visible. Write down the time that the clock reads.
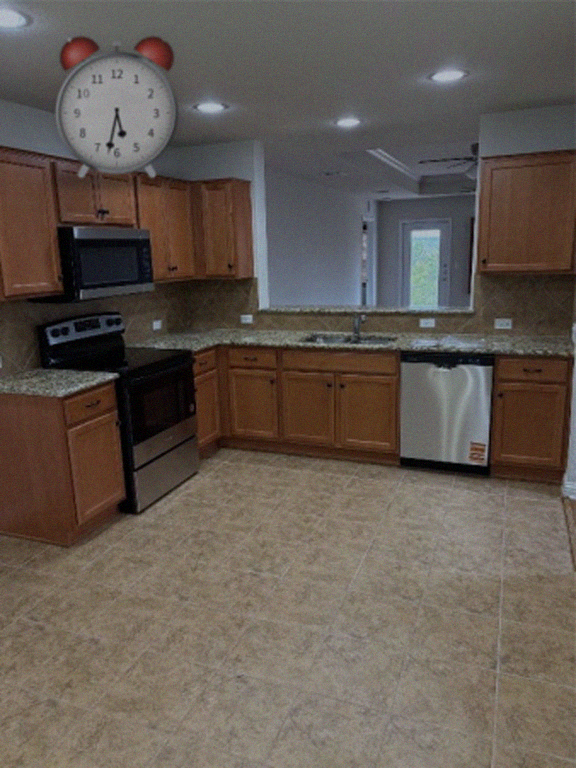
5:32
